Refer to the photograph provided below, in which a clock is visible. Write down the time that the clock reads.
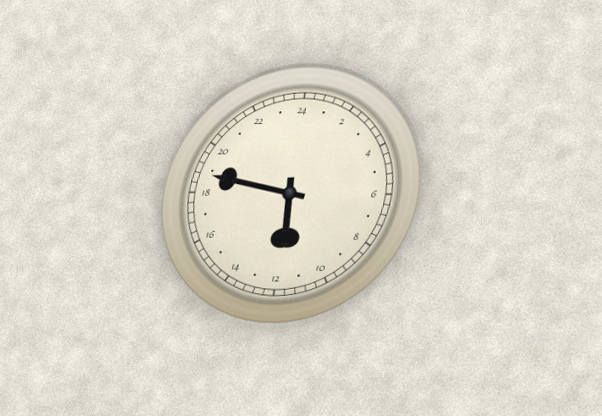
11:47
